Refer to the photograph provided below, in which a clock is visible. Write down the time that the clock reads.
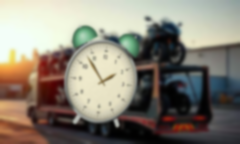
1:53
